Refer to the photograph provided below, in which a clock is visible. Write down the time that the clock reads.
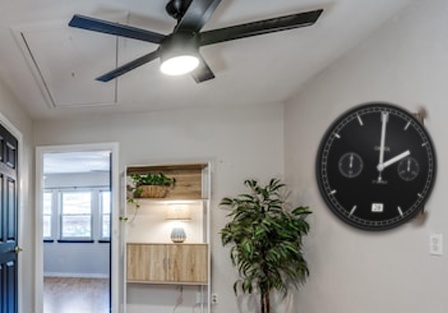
2:00
